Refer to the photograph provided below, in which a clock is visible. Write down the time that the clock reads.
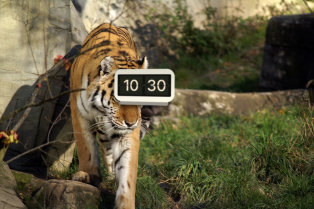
10:30
